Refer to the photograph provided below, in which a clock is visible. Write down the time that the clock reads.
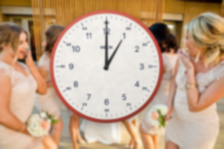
1:00
